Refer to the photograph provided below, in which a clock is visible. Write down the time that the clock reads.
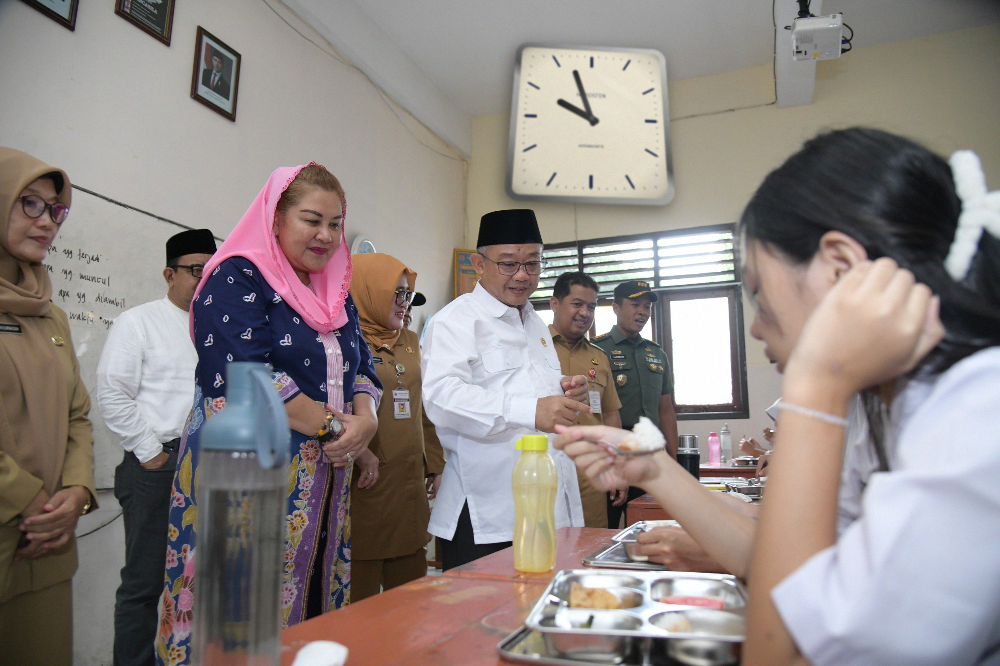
9:57
